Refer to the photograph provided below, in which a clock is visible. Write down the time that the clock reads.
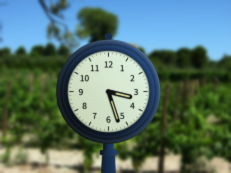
3:27
